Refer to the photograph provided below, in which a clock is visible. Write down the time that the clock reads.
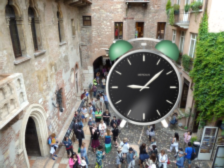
9:08
